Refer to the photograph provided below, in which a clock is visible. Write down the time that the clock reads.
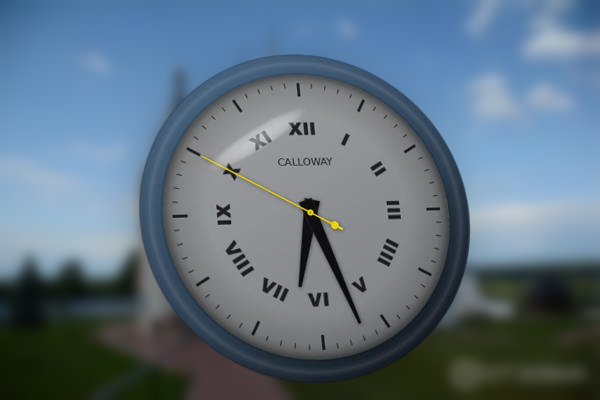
6:26:50
